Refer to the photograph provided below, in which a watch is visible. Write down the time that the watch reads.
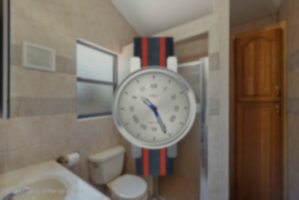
10:26
